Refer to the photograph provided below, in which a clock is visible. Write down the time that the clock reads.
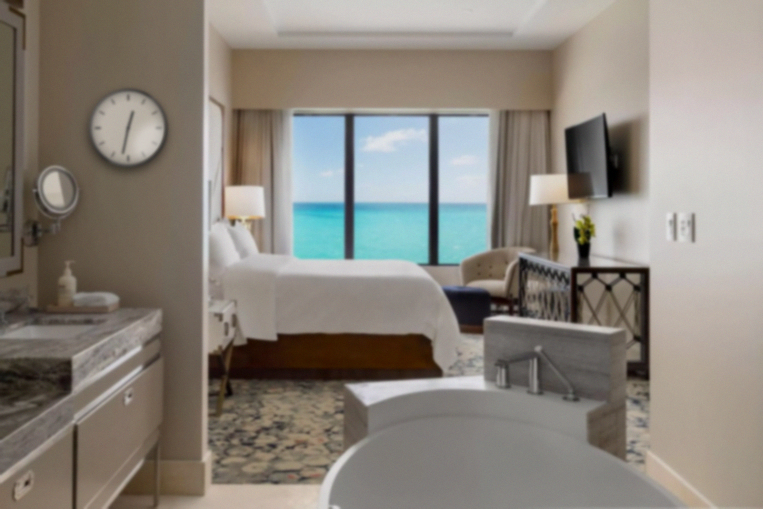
12:32
